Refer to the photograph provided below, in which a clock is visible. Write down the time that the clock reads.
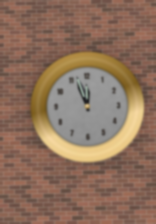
11:57
